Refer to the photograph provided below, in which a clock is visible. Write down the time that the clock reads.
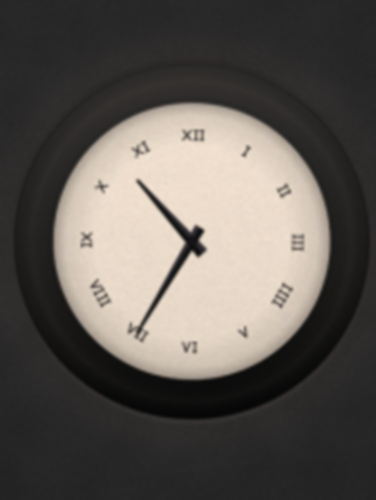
10:35
